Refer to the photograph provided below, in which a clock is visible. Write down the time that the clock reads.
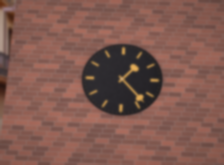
1:23
